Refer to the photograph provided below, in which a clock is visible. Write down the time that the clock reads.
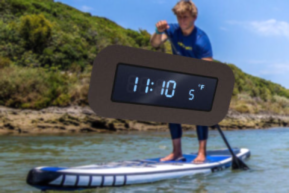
11:10
